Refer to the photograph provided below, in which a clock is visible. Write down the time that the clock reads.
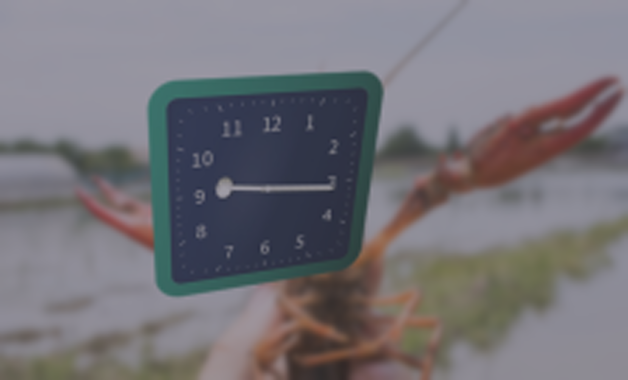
9:16
